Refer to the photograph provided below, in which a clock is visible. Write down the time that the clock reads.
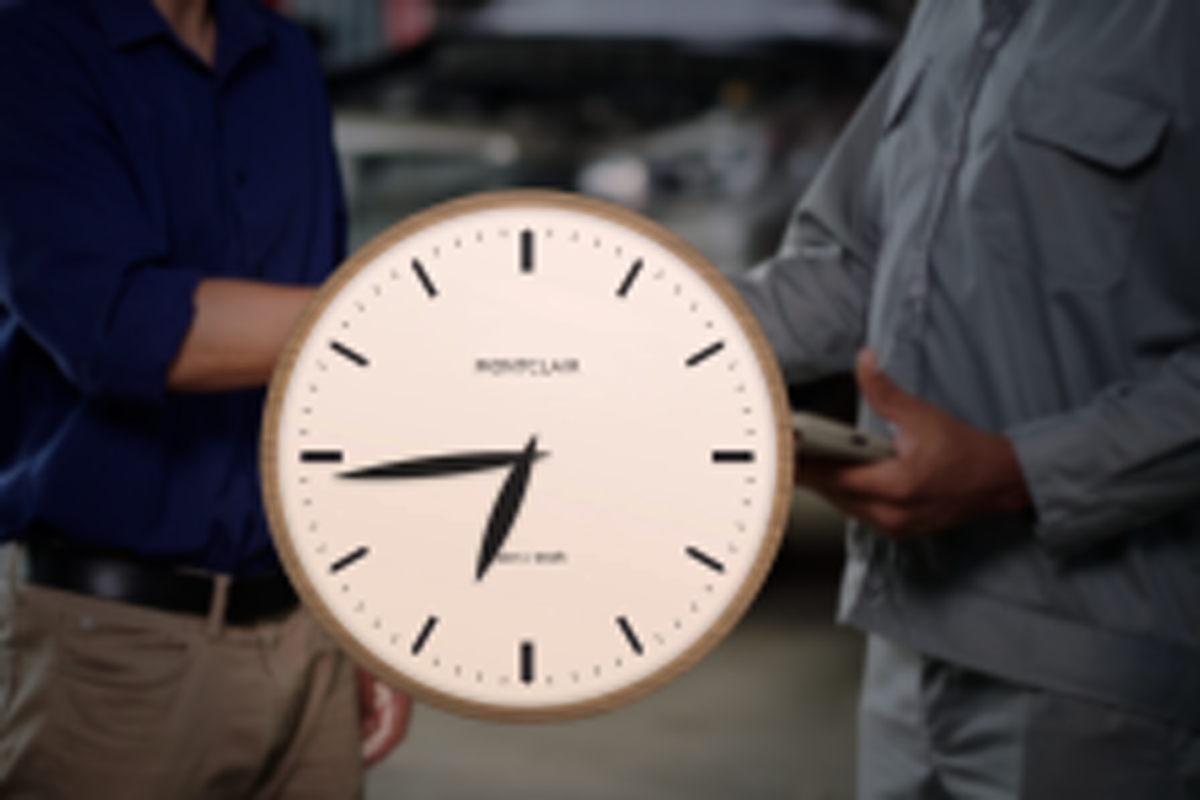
6:44
